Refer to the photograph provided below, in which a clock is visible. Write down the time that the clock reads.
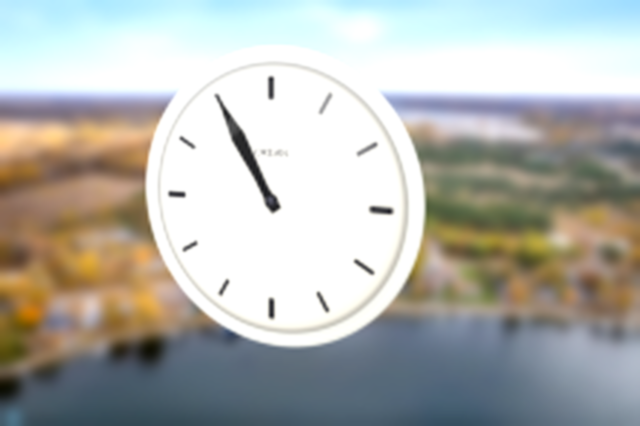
10:55
